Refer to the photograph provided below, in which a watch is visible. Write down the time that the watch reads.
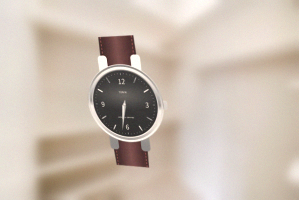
6:32
